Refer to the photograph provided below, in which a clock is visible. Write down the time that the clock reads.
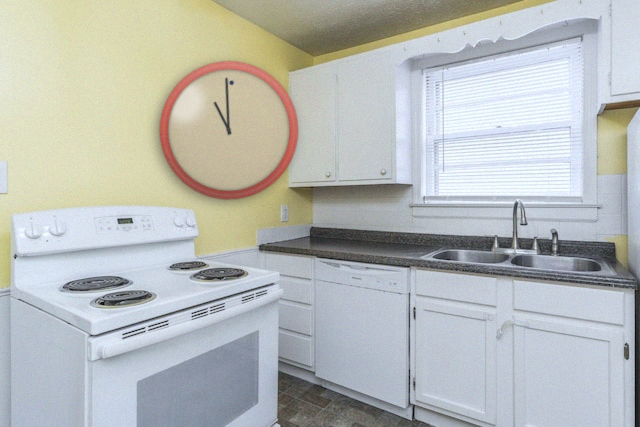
10:59
